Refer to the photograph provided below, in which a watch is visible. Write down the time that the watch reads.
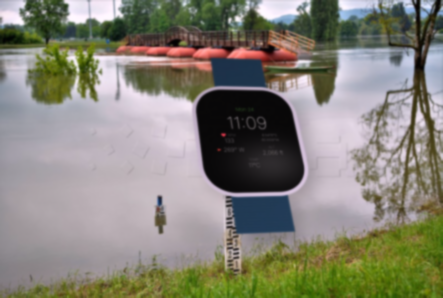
11:09
